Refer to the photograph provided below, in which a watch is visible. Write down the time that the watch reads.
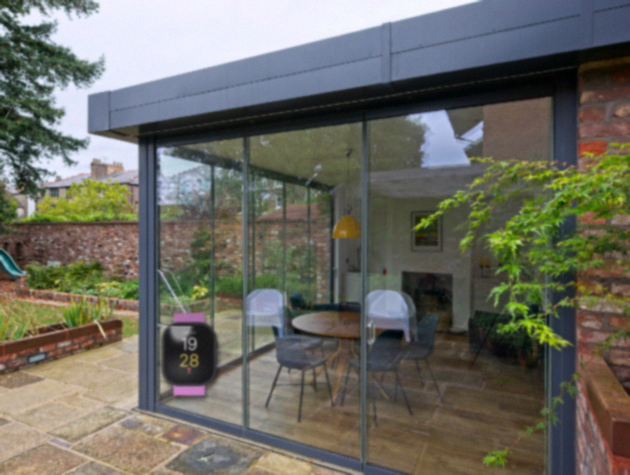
19:28
